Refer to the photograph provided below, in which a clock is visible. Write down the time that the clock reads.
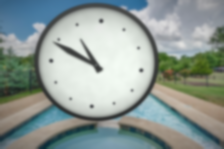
10:49
